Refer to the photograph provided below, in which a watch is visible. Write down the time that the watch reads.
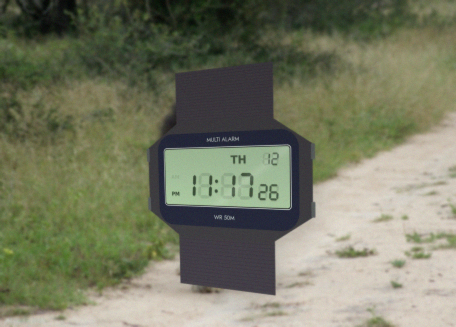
11:17:26
